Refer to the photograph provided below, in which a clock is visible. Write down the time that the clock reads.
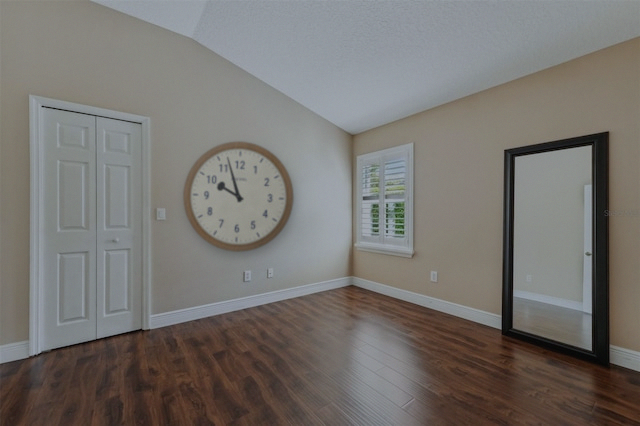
9:57
